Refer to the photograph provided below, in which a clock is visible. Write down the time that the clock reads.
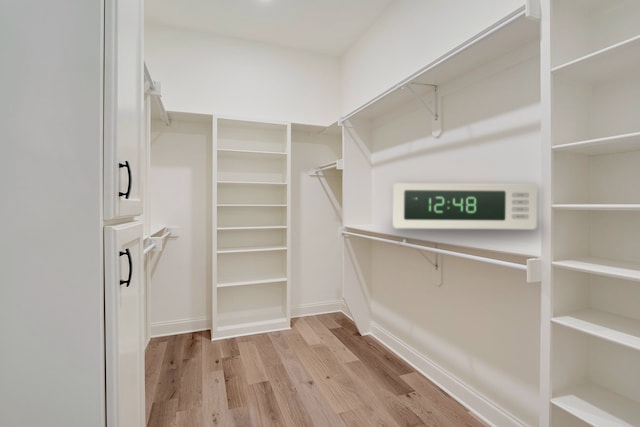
12:48
